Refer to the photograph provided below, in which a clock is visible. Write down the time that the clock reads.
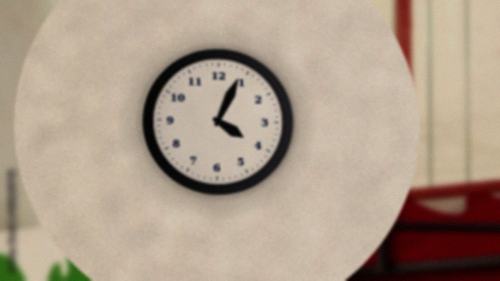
4:04
